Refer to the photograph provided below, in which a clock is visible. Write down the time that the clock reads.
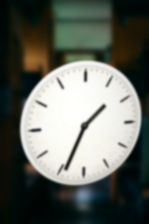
1:34
